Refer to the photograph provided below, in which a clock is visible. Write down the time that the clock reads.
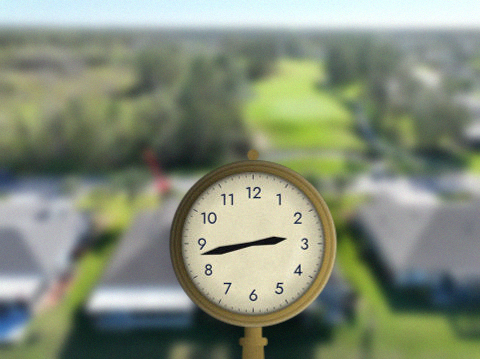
2:43
